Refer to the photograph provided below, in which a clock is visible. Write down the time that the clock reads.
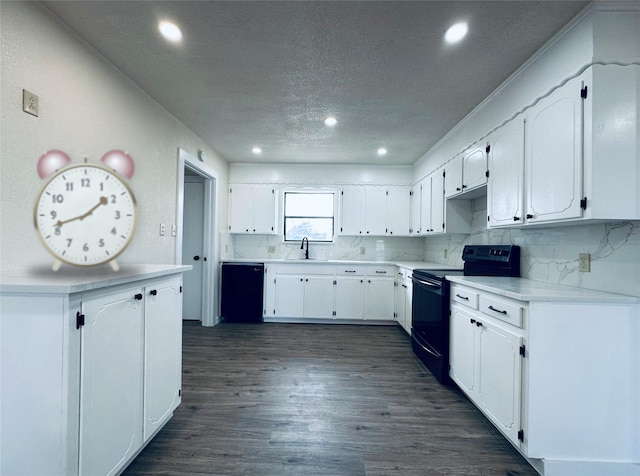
1:42
